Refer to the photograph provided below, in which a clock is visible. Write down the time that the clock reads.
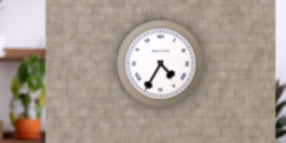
4:35
